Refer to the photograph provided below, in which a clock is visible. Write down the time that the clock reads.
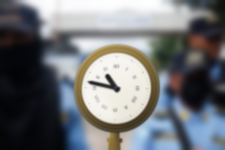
10:47
